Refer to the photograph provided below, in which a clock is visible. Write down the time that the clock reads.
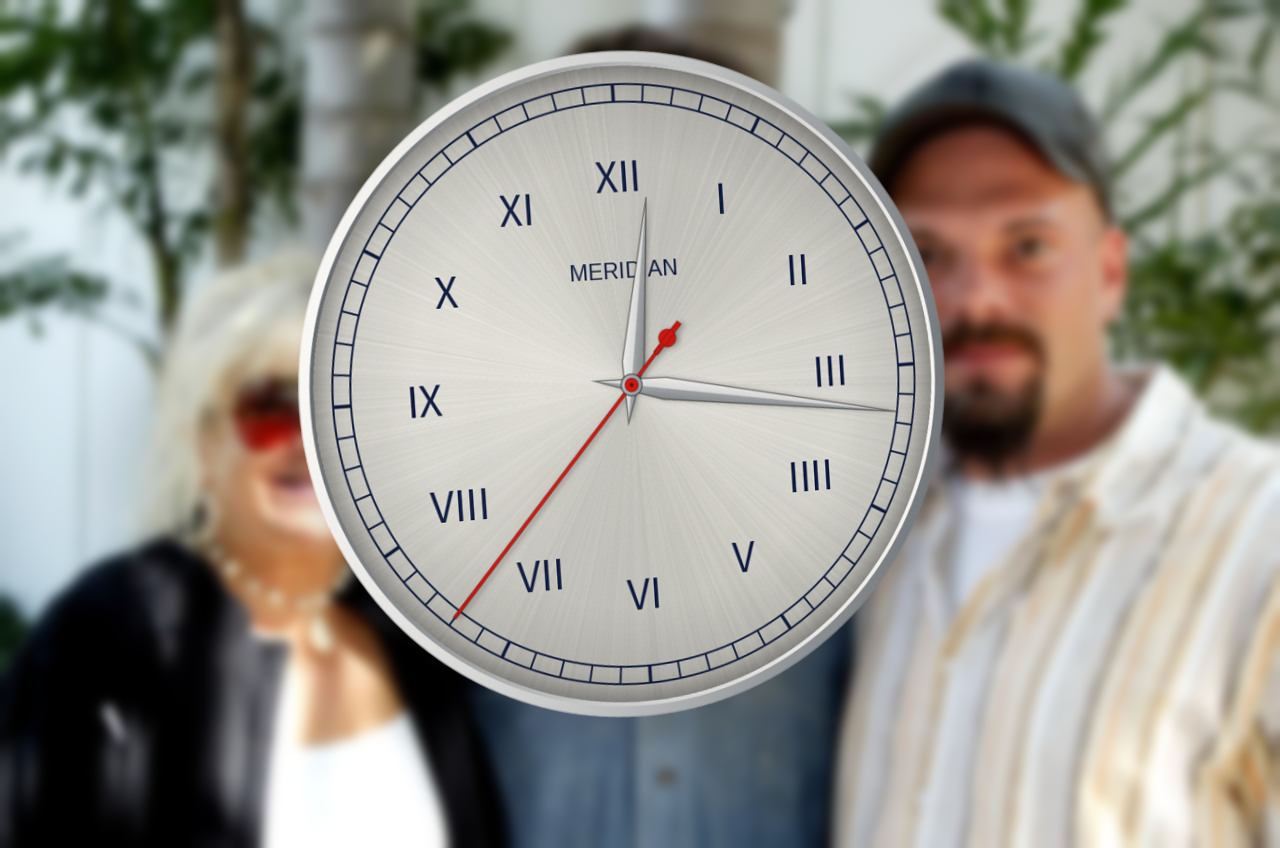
12:16:37
